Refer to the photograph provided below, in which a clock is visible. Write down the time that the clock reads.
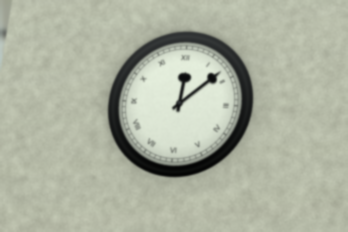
12:08
